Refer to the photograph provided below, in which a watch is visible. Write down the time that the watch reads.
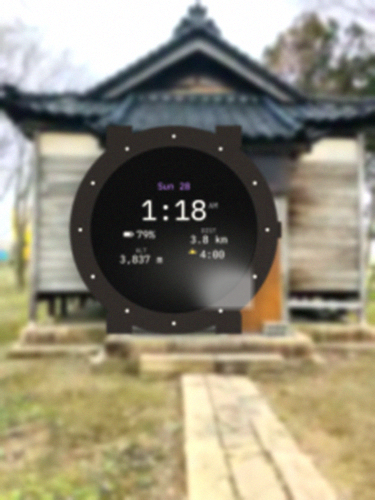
1:18
